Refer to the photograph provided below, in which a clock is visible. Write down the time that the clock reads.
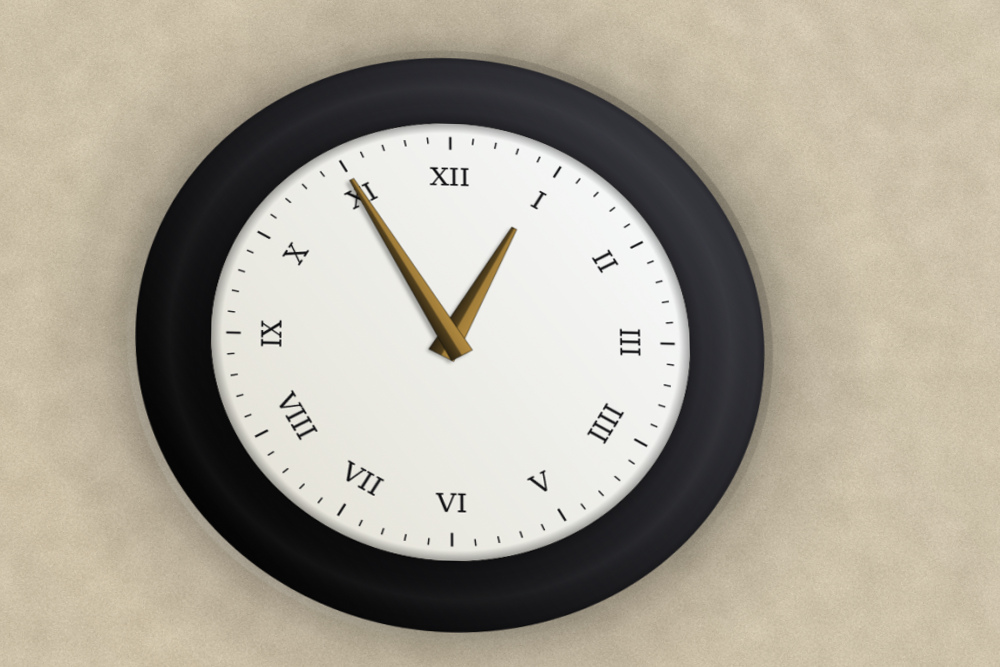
12:55
